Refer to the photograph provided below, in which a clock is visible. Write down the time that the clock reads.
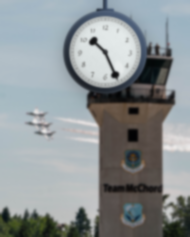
10:26
